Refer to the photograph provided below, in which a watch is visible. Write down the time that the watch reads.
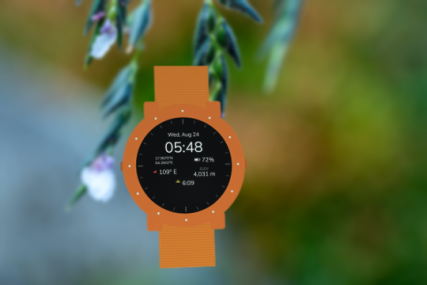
5:48
